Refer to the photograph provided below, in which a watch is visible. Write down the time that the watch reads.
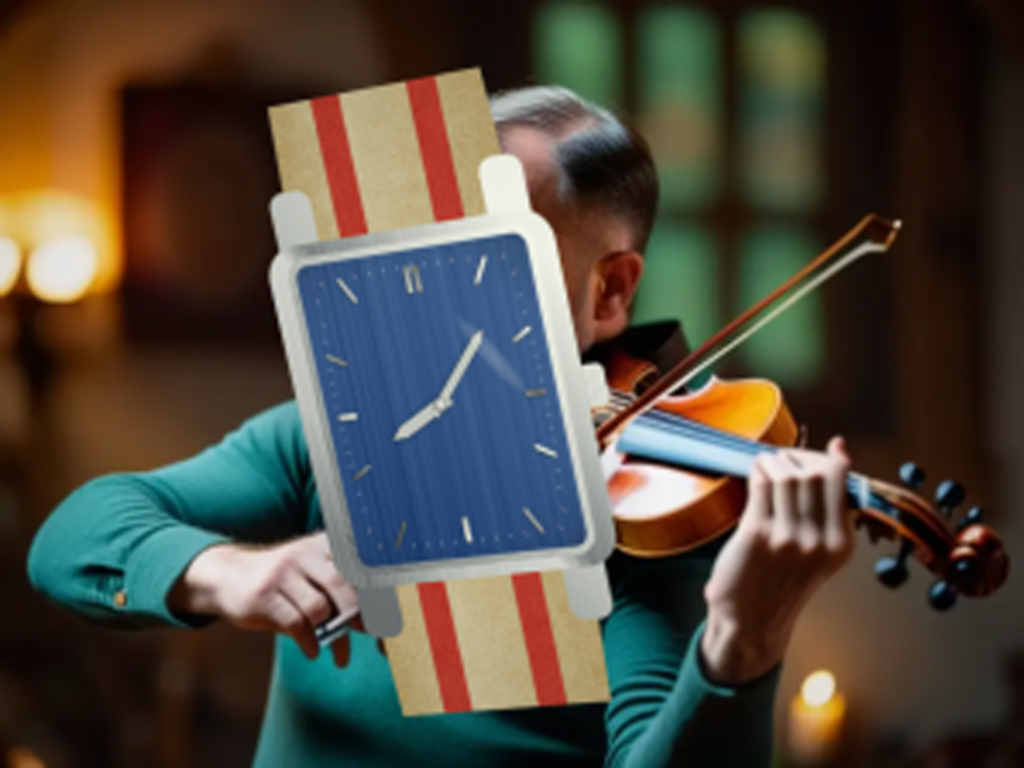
8:07
